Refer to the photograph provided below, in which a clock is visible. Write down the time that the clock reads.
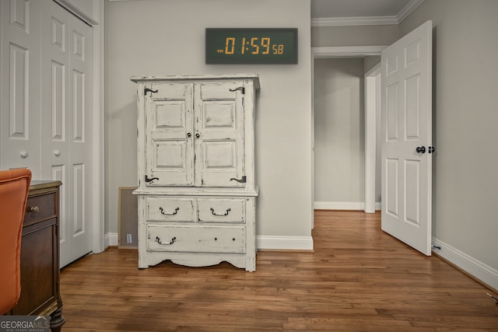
1:59:58
